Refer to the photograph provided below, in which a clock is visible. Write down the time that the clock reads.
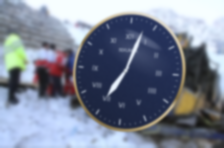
7:03
